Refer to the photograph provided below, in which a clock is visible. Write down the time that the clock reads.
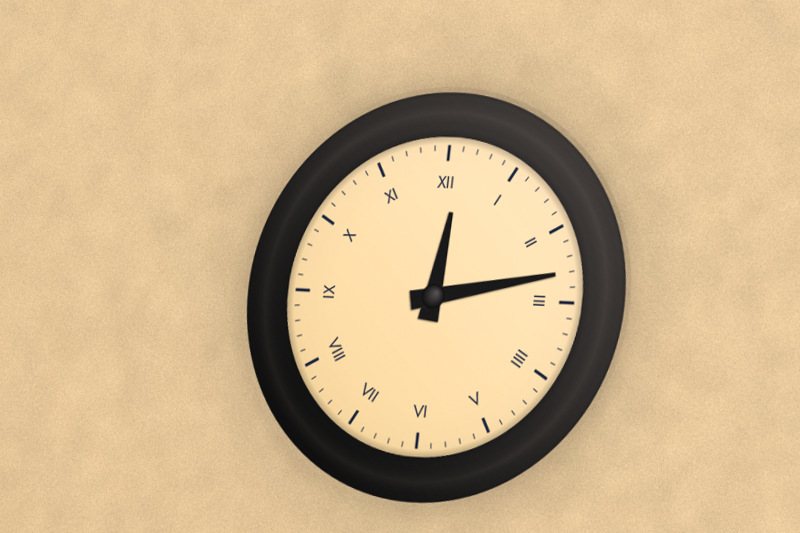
12:13
